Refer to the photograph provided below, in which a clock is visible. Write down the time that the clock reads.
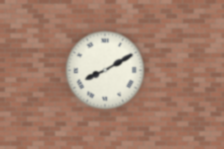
8:10
